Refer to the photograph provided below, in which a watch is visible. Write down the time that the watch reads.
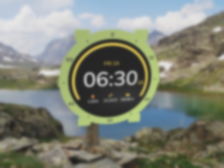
6:30
